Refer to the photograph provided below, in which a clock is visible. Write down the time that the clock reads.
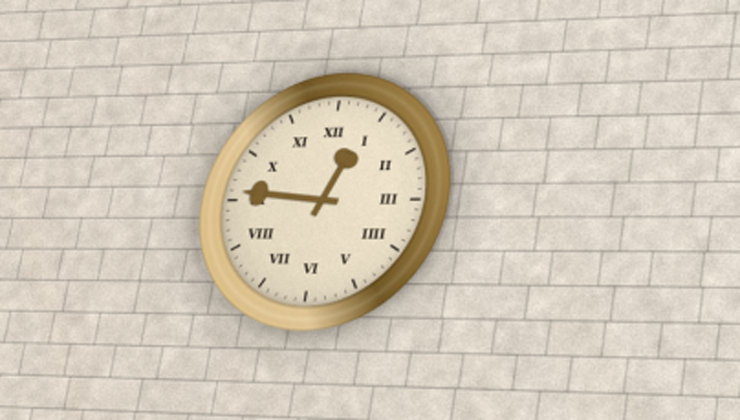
12:46
